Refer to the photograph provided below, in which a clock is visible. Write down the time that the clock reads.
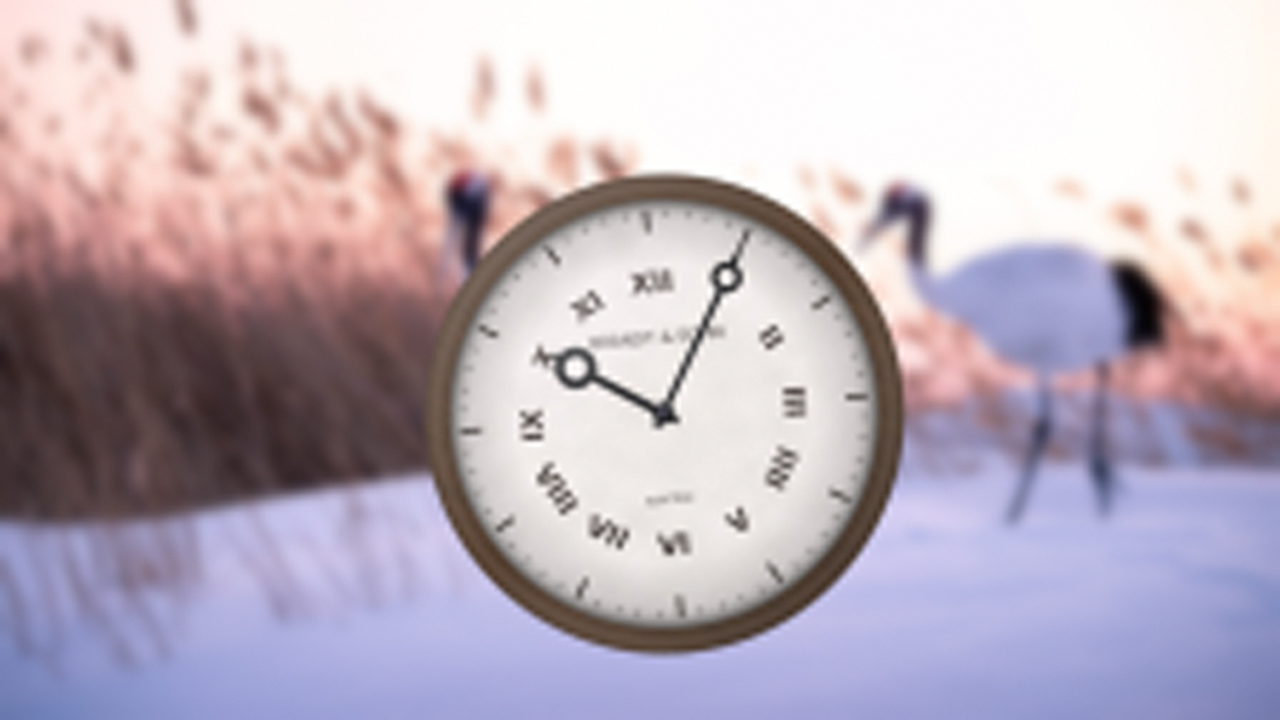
10:05
